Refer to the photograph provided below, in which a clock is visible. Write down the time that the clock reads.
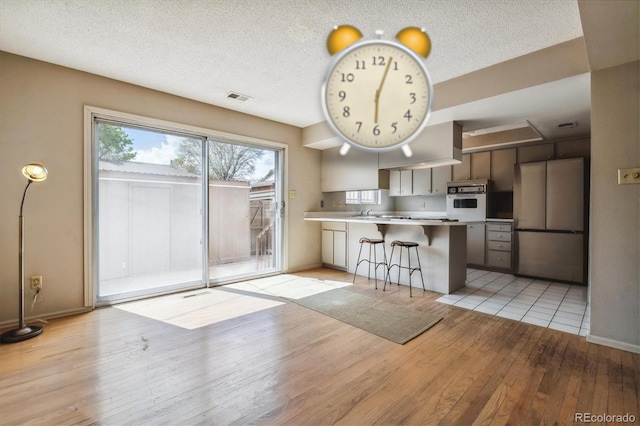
6:03
